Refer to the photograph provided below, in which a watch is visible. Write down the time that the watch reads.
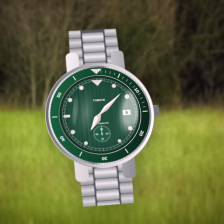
7:08
